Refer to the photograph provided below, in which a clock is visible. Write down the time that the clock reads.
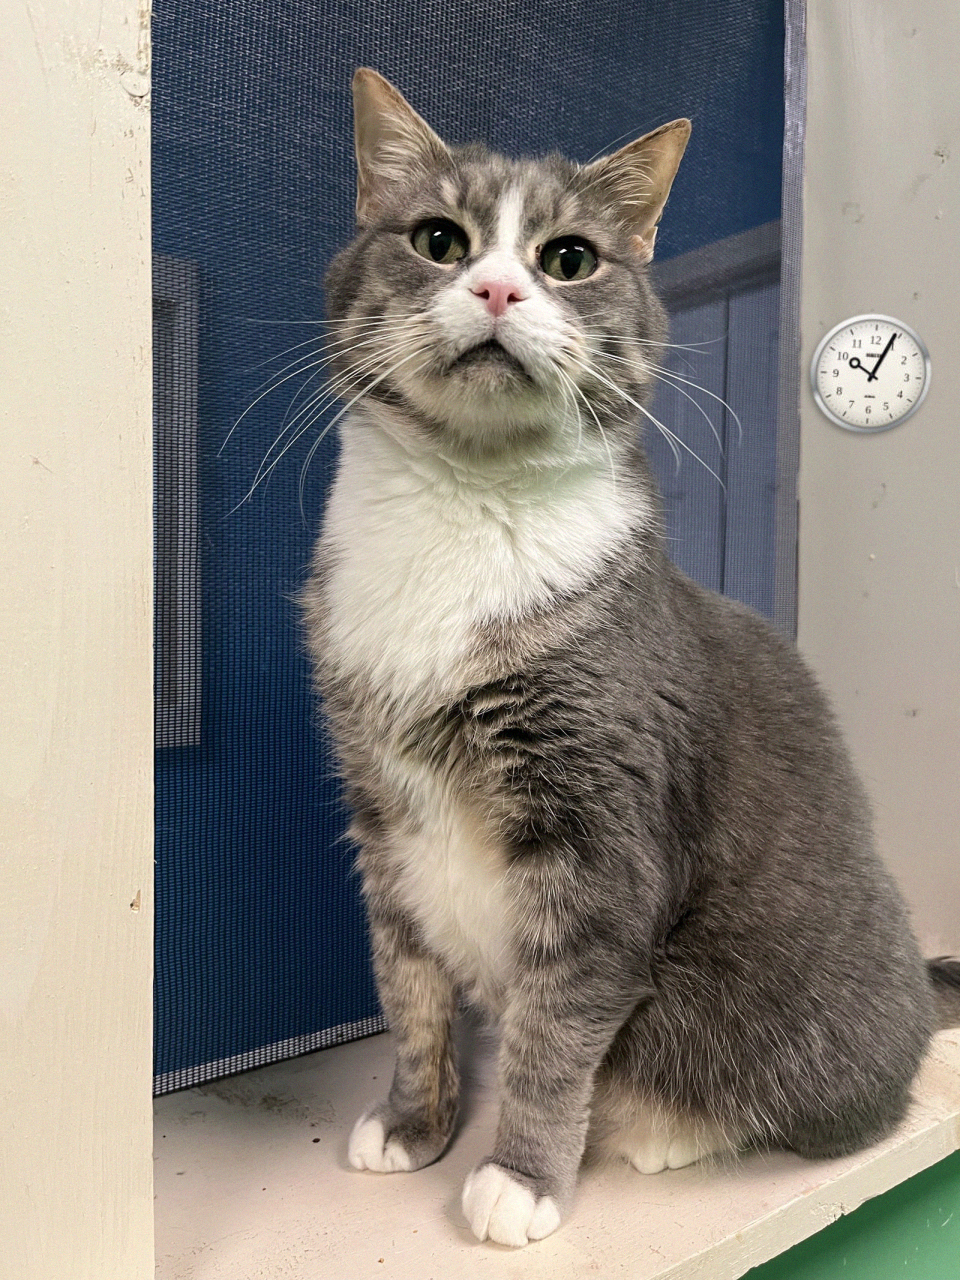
10:04
